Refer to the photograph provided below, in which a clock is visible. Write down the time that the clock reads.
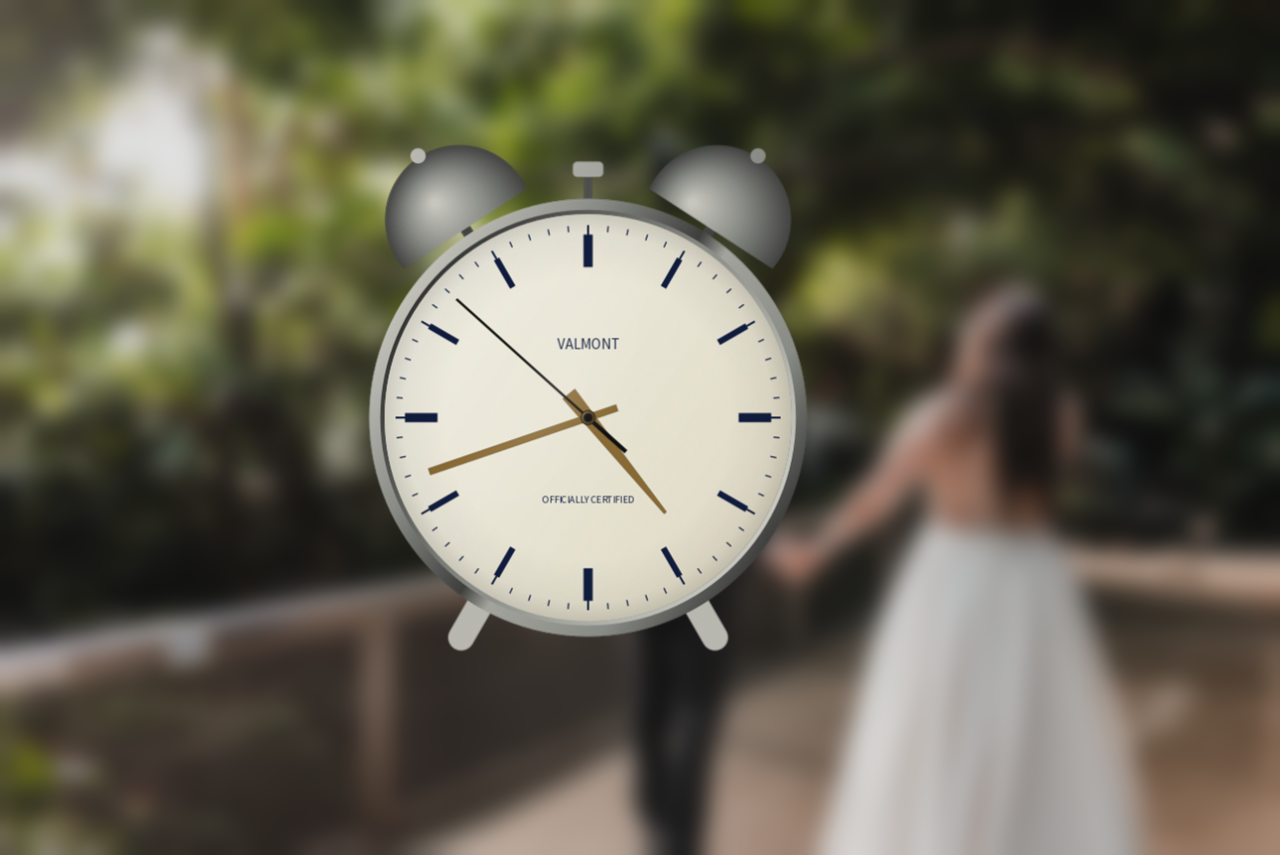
4:41:52
